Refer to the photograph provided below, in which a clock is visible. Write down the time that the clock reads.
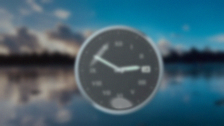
2:50
